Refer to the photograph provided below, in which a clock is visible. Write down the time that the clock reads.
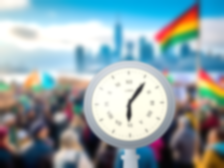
6:06
